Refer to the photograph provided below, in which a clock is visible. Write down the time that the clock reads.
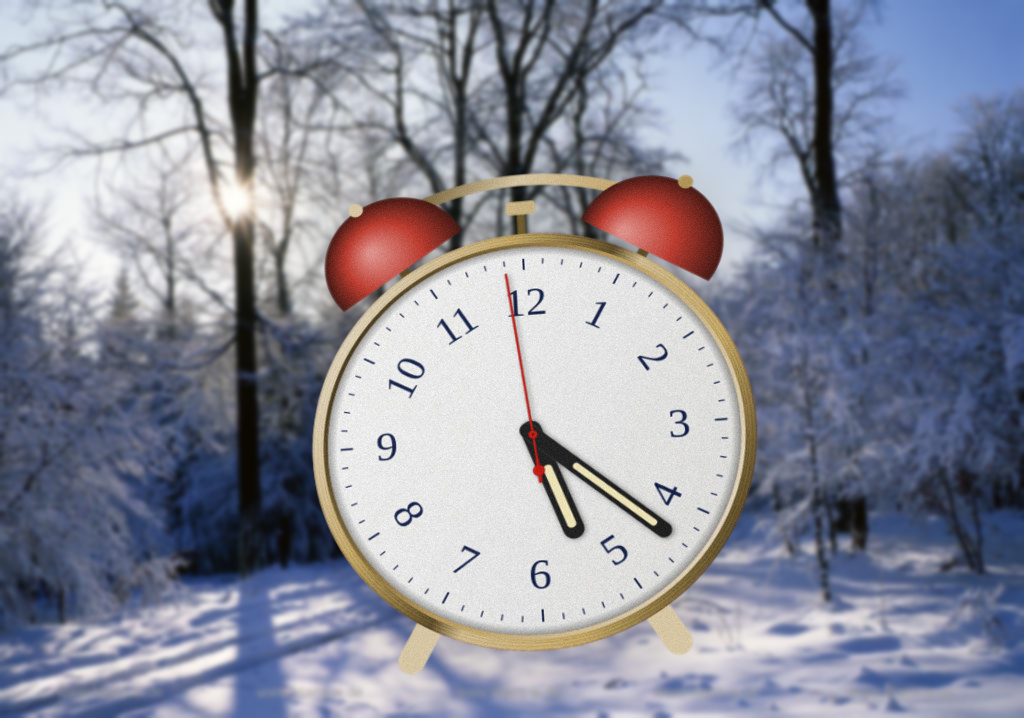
5:21:59
